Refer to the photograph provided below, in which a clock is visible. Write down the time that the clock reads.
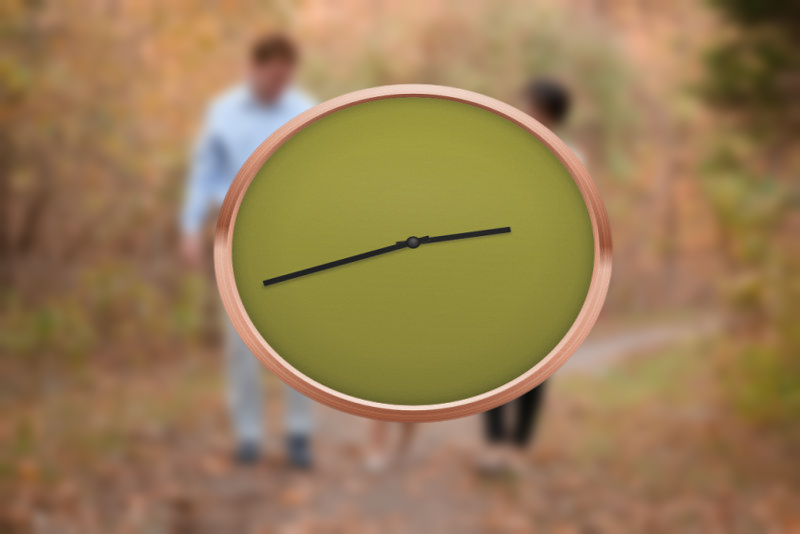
2:42
